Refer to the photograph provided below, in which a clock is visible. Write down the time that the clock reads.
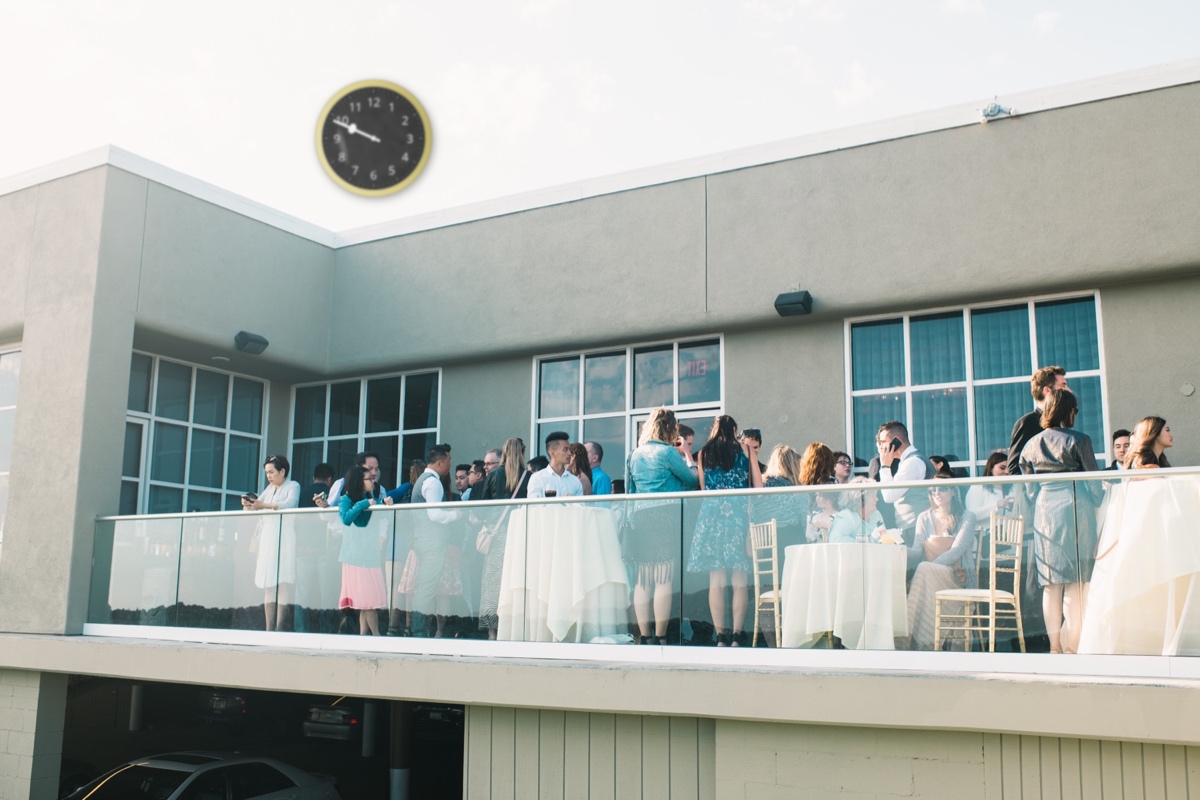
9:49
